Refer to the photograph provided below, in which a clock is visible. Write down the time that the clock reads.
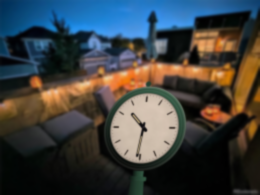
10:31
